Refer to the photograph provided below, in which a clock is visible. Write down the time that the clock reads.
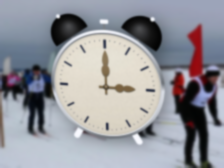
3:00
